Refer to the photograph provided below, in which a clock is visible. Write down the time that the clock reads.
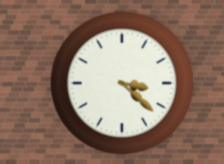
3:22
